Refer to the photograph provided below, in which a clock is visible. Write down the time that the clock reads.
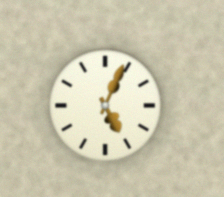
5:04
